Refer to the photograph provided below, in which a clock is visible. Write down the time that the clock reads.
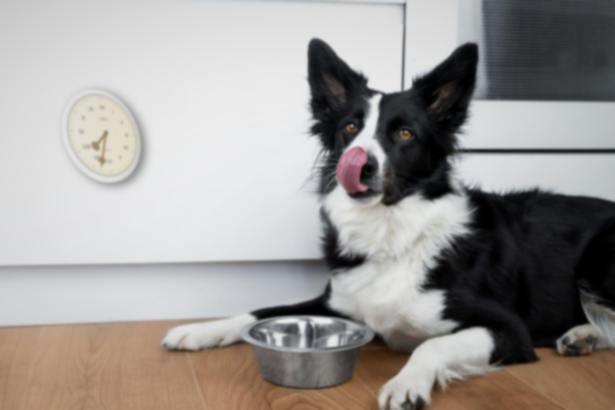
7:33
